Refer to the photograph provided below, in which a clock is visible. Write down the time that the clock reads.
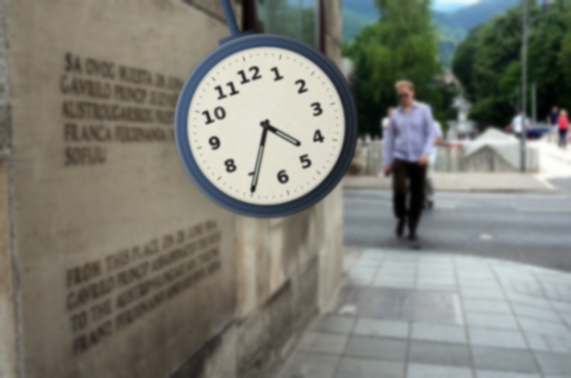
4:35
